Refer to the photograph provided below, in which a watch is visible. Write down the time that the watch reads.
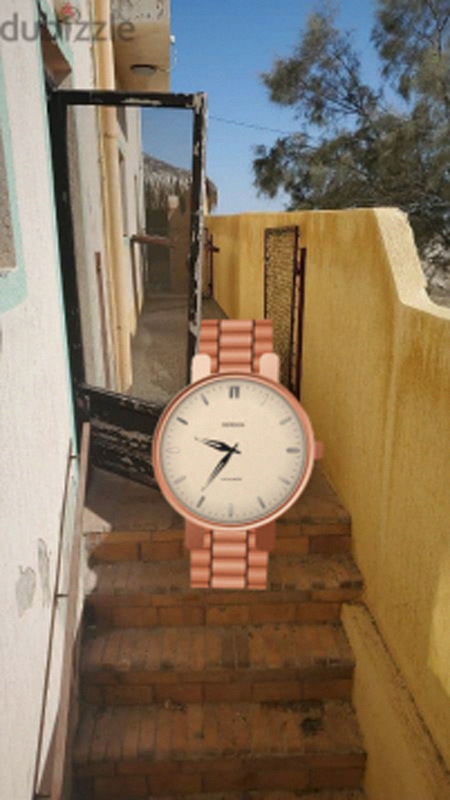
9:36
